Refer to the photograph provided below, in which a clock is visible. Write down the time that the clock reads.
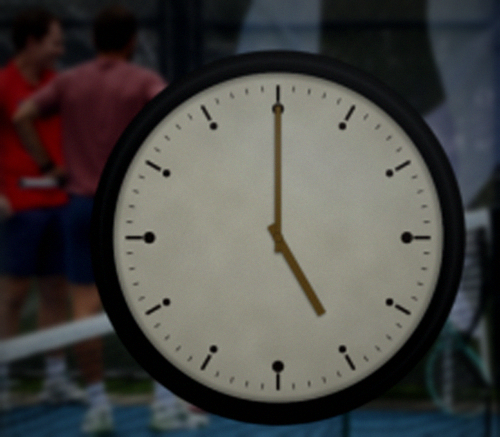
5:00
